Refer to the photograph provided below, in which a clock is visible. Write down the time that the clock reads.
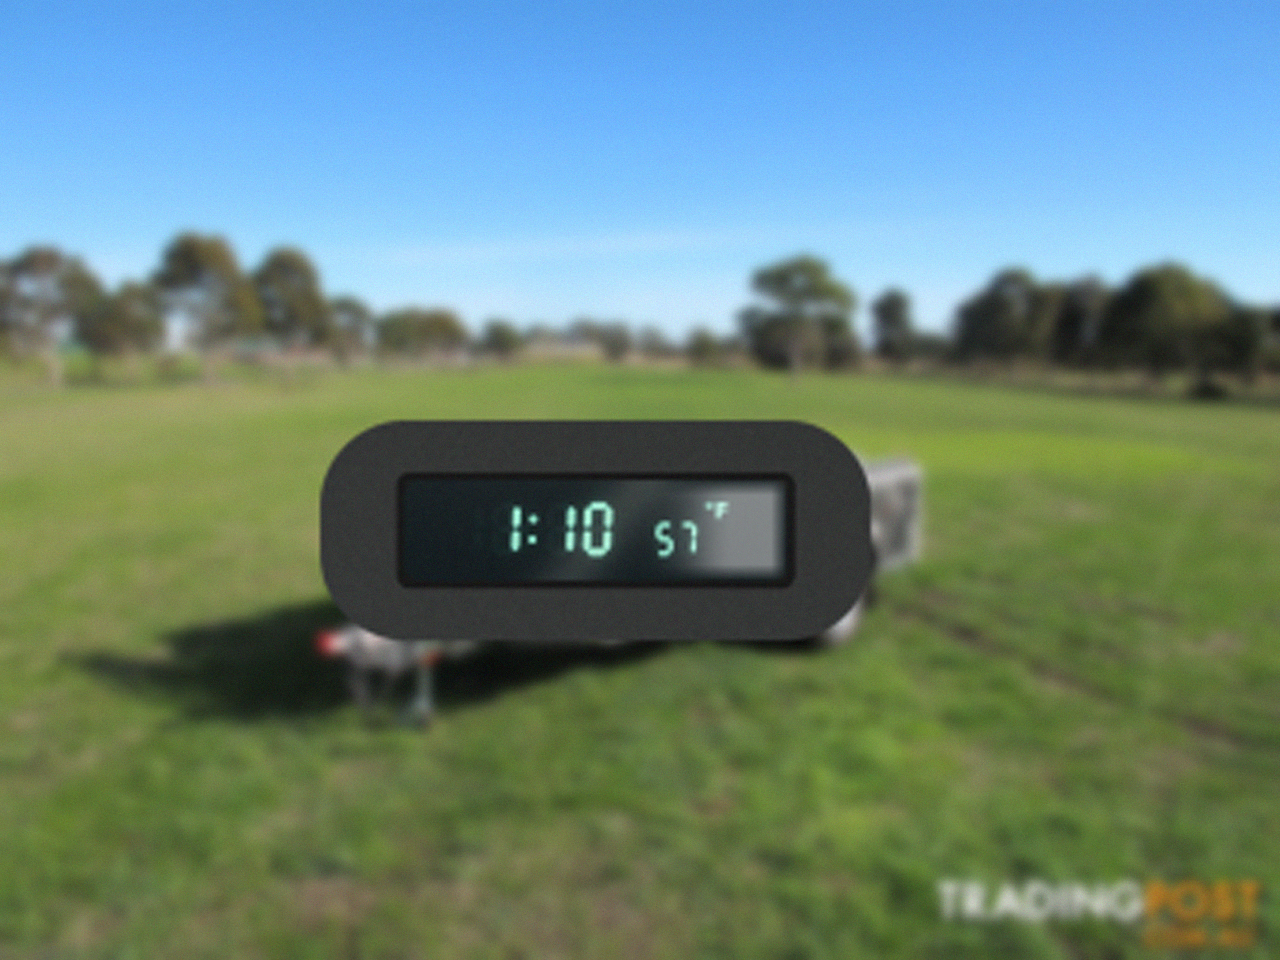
1:10
